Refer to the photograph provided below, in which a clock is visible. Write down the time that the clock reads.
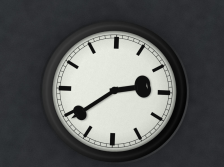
2:39
